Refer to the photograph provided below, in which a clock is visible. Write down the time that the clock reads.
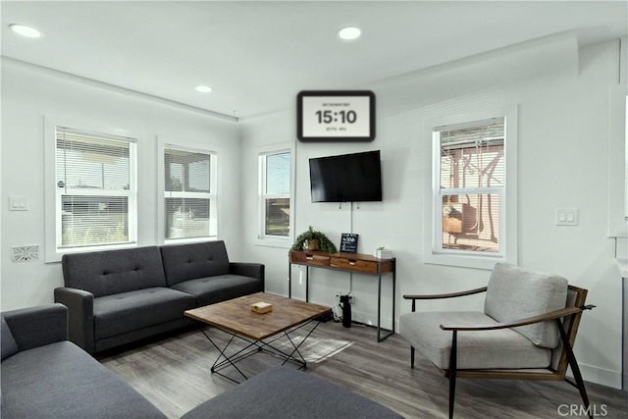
15:10
